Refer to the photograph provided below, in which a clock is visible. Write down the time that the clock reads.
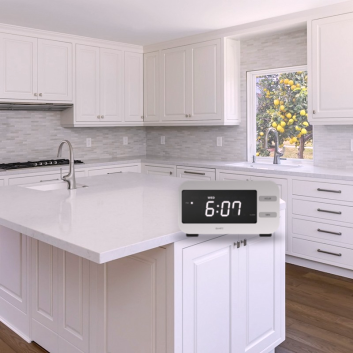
6:07
